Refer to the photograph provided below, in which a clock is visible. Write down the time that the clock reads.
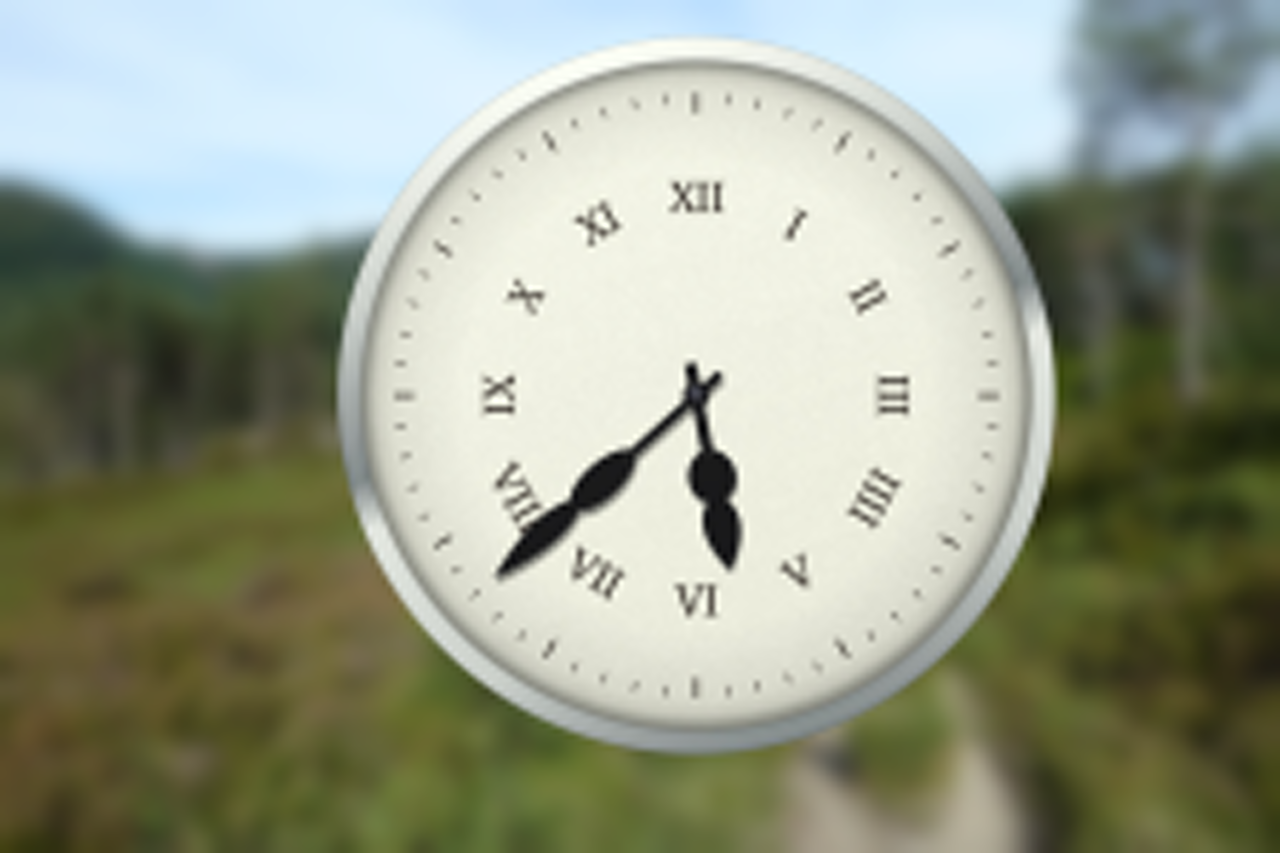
5:38
